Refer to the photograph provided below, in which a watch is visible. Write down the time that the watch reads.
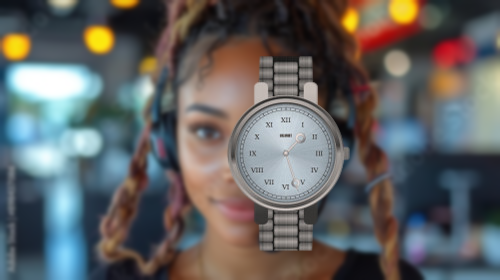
1:27
